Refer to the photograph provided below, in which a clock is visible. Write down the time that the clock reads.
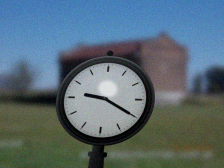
9:20
